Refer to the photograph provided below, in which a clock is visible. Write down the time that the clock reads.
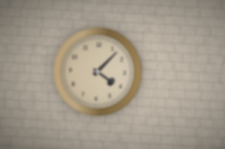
4:07
